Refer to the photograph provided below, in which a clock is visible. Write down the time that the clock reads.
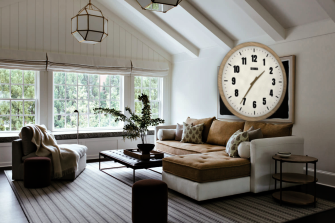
1:36
